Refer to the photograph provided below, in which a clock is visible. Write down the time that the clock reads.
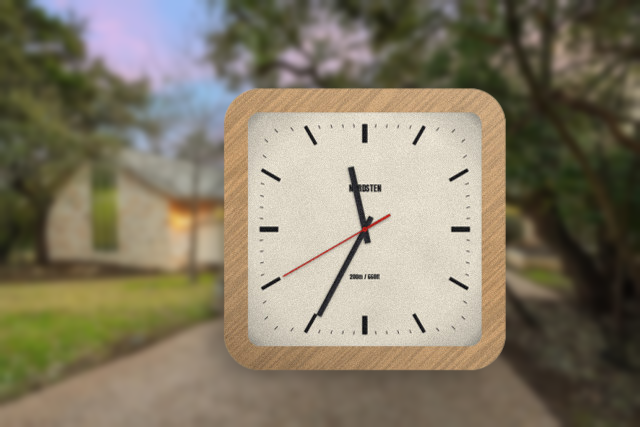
11:34:40
